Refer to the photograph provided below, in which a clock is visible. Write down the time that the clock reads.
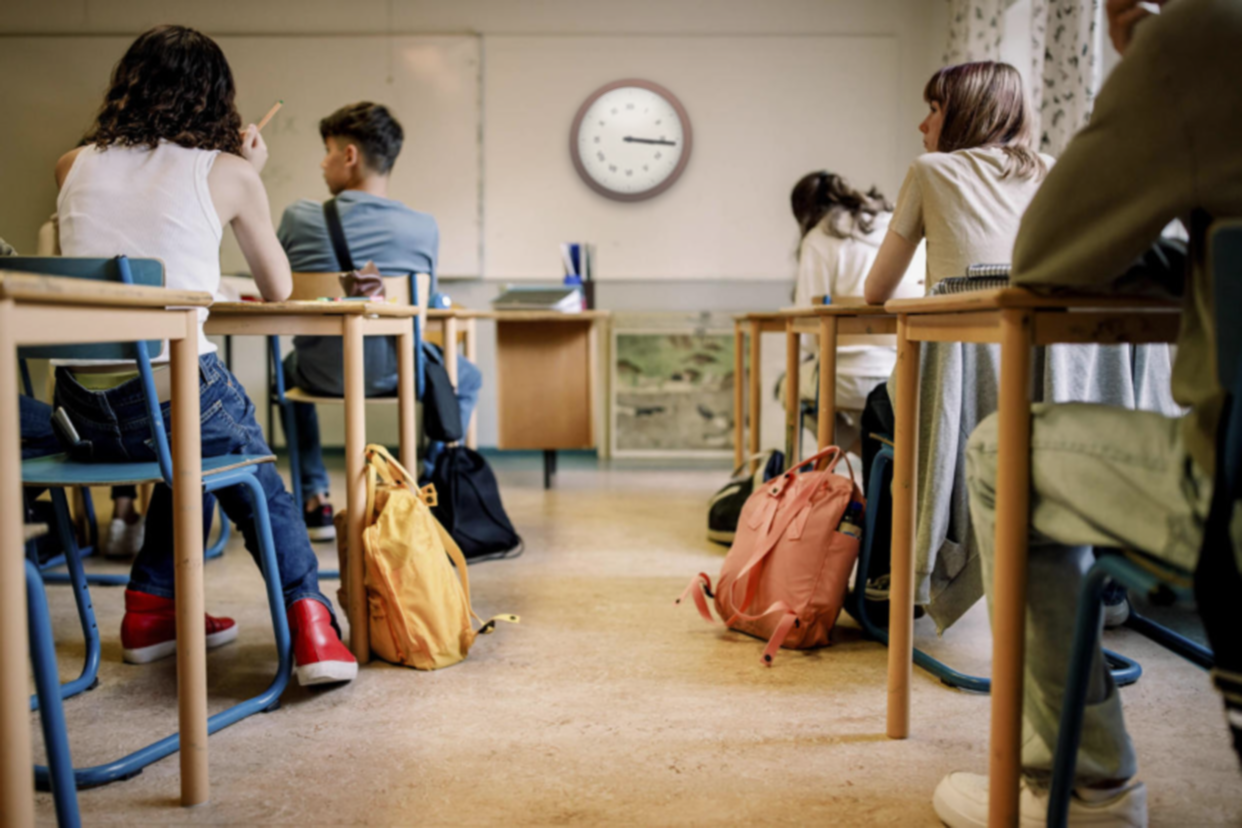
3:16
